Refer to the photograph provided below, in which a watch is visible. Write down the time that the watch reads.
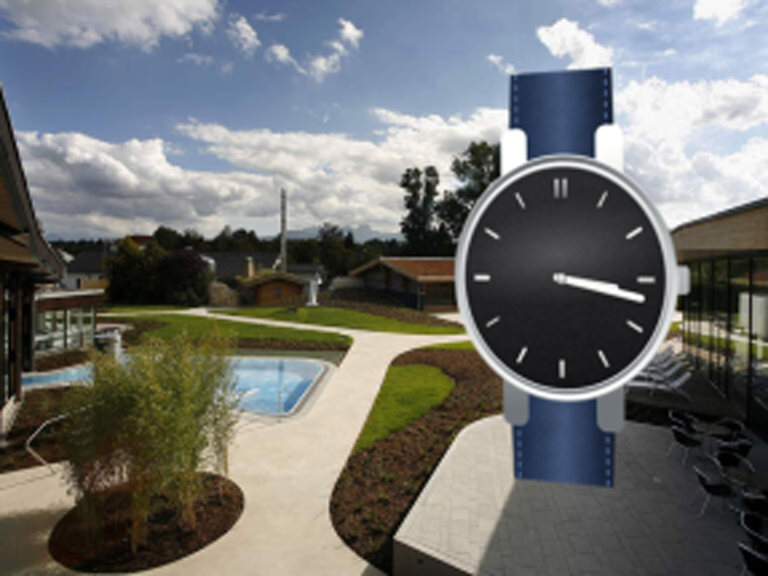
3:17
